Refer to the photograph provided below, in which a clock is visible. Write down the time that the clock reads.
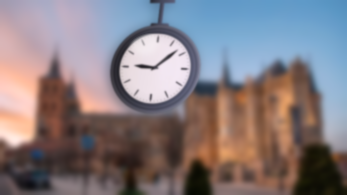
9:08
